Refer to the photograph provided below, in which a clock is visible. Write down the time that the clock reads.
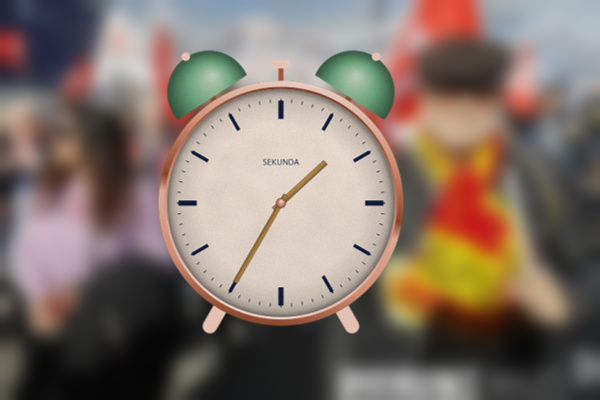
1:35
